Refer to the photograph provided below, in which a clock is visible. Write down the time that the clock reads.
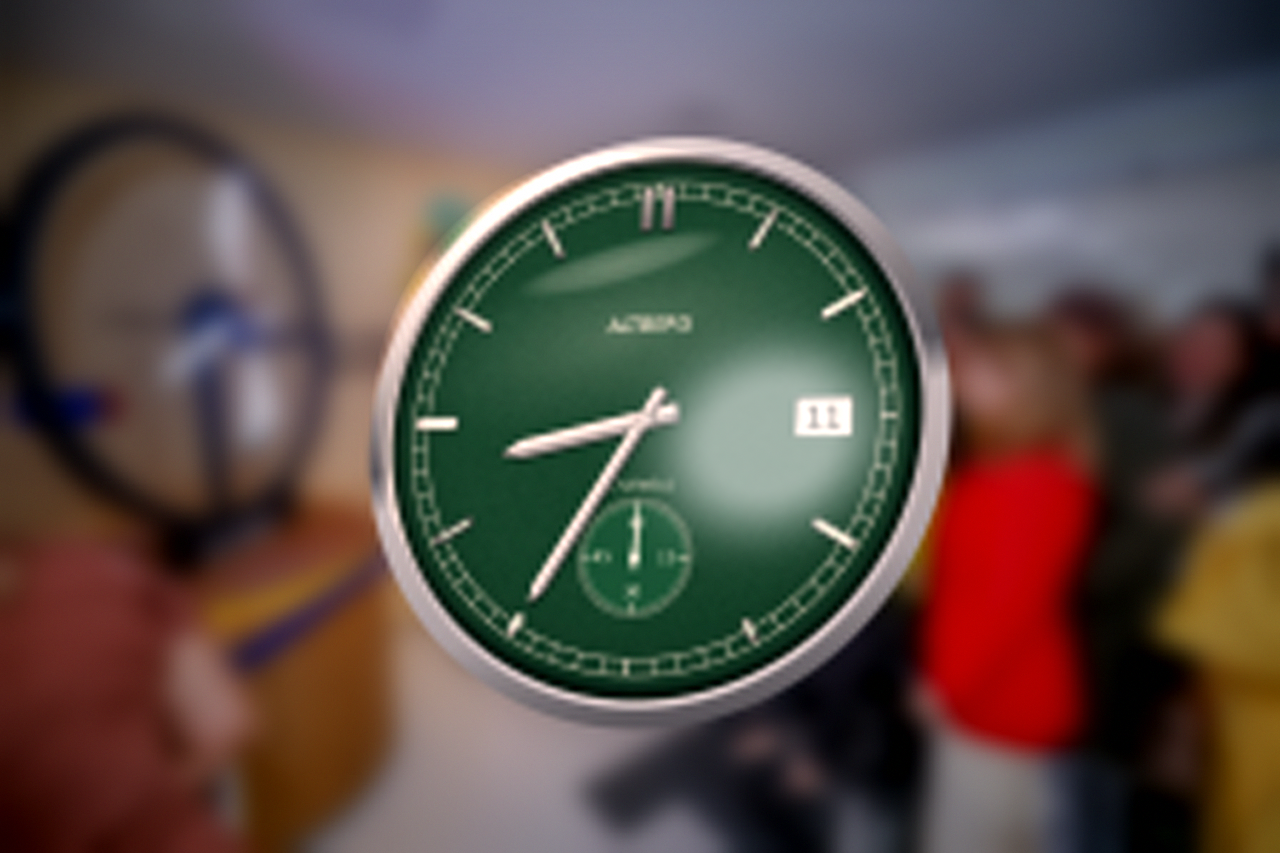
8:35
